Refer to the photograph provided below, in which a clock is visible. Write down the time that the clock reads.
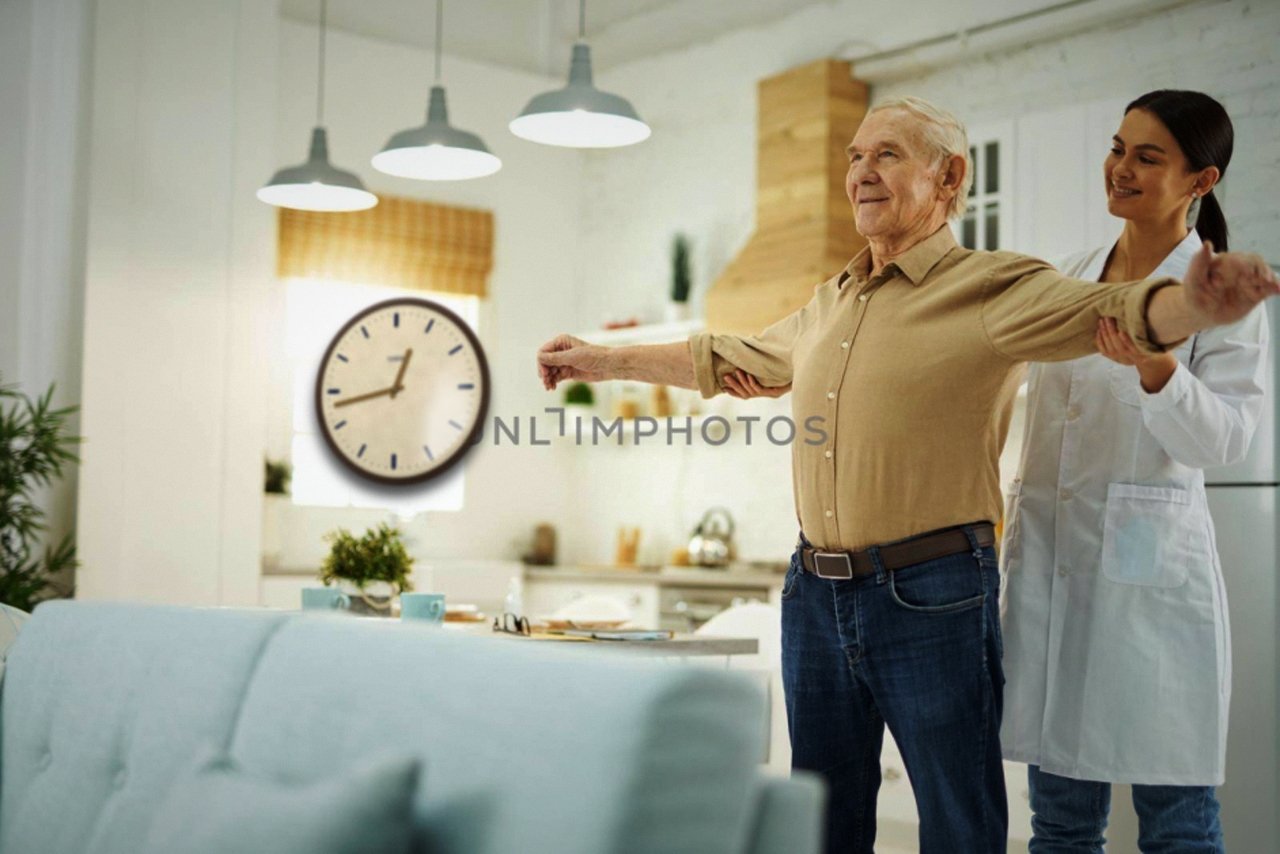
12:43
